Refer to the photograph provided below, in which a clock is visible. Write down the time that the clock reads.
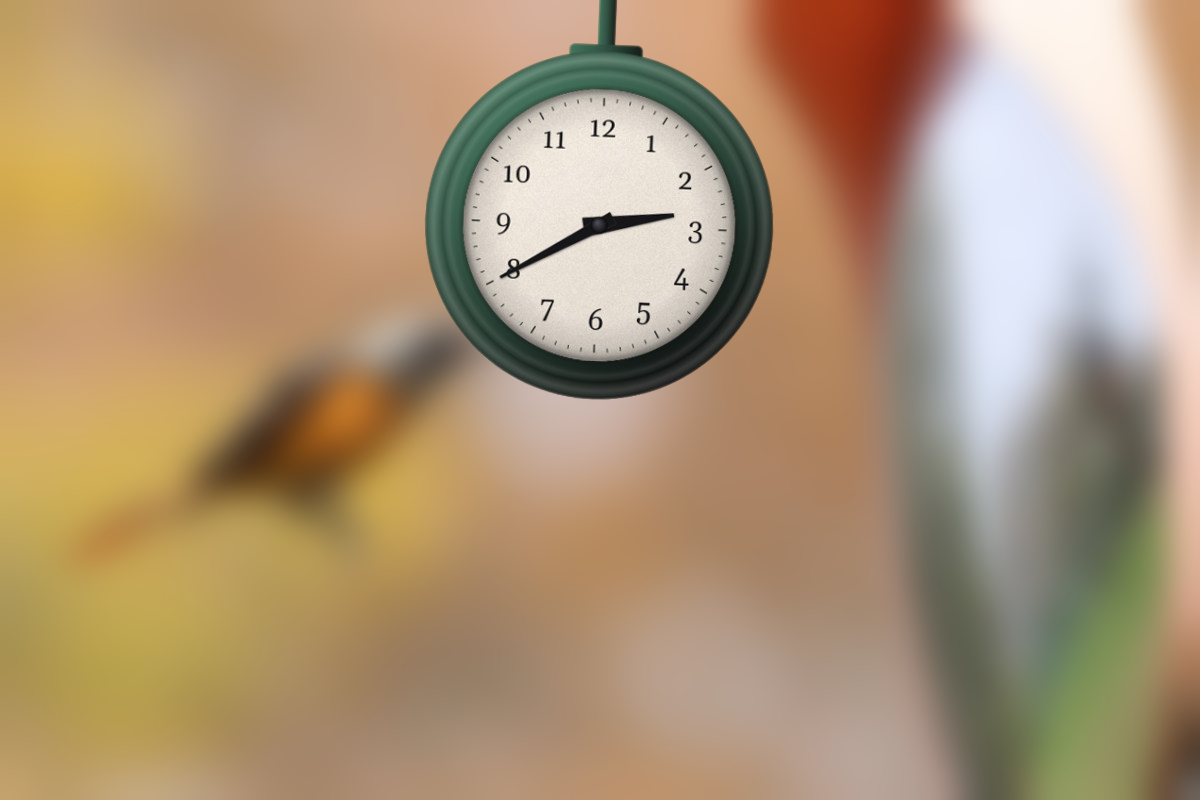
2:40
